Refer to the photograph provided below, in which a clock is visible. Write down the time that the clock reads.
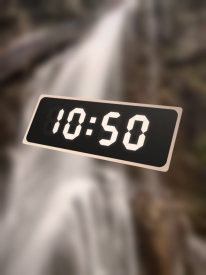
10:50
